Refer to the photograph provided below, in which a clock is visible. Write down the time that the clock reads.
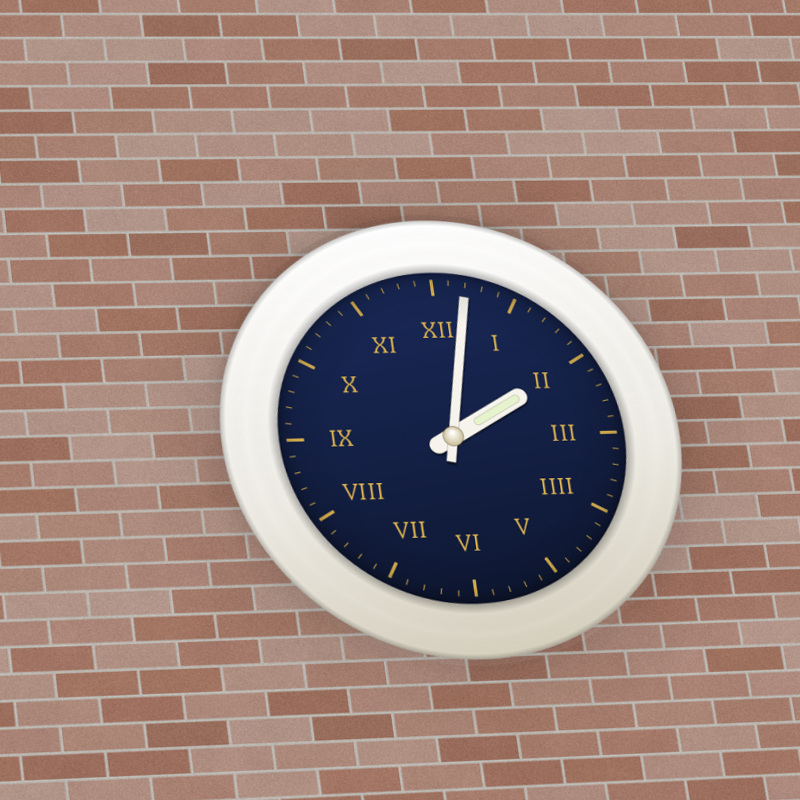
2:02
